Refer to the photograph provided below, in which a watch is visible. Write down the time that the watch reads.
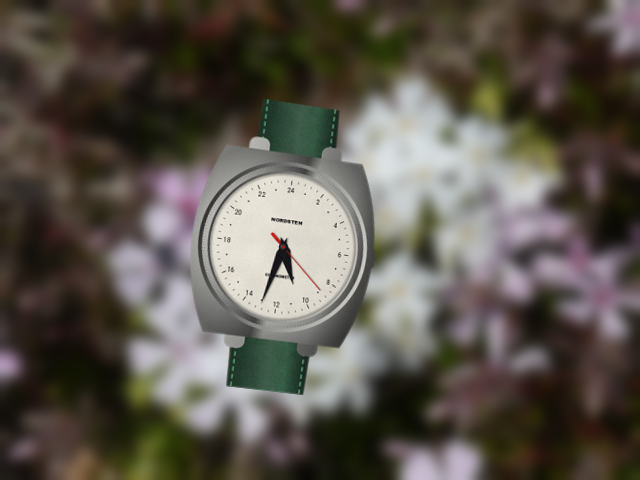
10:32:22
